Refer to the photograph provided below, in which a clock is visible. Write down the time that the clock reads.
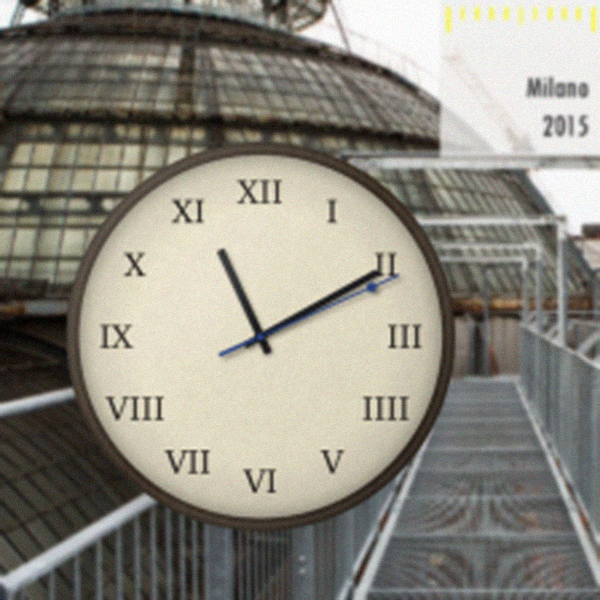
11:10:11
